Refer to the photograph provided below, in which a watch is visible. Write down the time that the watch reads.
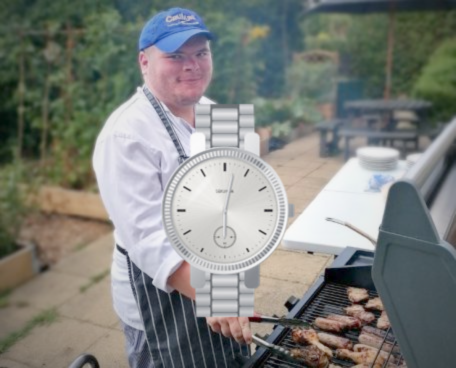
6:02
